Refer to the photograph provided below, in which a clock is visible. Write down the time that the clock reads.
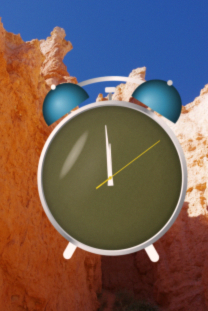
11:59:09
